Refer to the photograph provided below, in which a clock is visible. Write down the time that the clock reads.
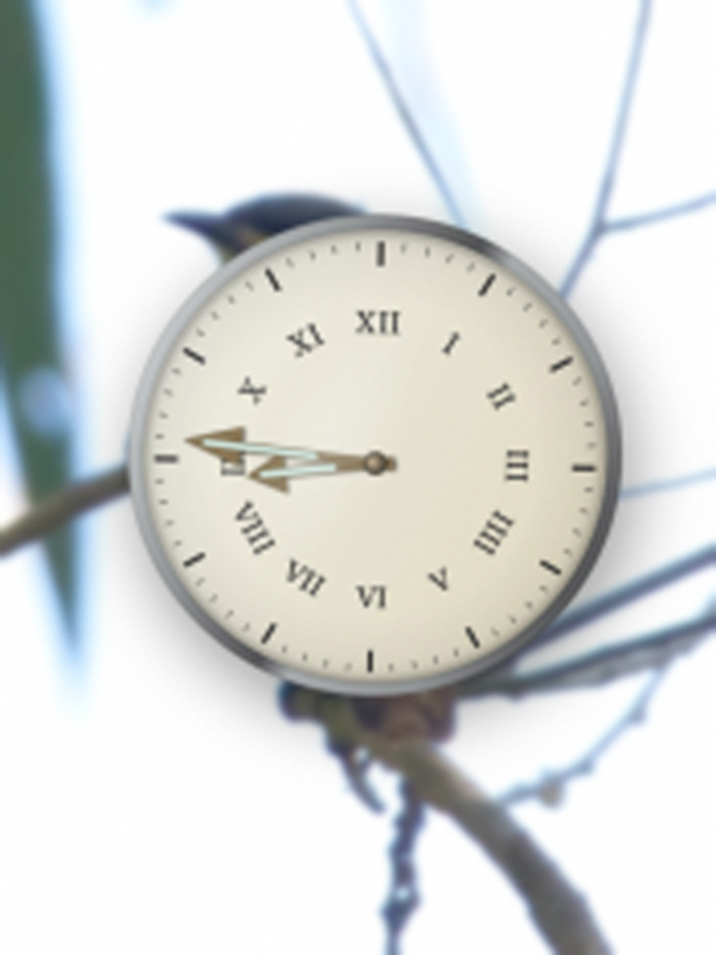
8:46
